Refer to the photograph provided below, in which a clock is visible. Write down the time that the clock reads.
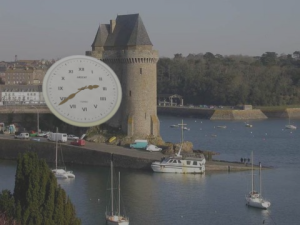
2:39
